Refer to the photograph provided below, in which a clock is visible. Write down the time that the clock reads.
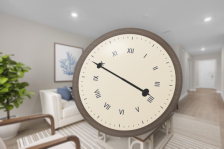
3:49
